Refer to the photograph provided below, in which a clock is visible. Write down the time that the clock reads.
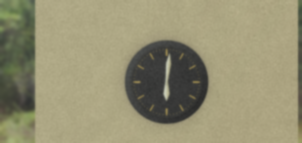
6:01
